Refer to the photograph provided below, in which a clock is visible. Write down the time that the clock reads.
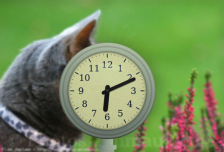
6:11
